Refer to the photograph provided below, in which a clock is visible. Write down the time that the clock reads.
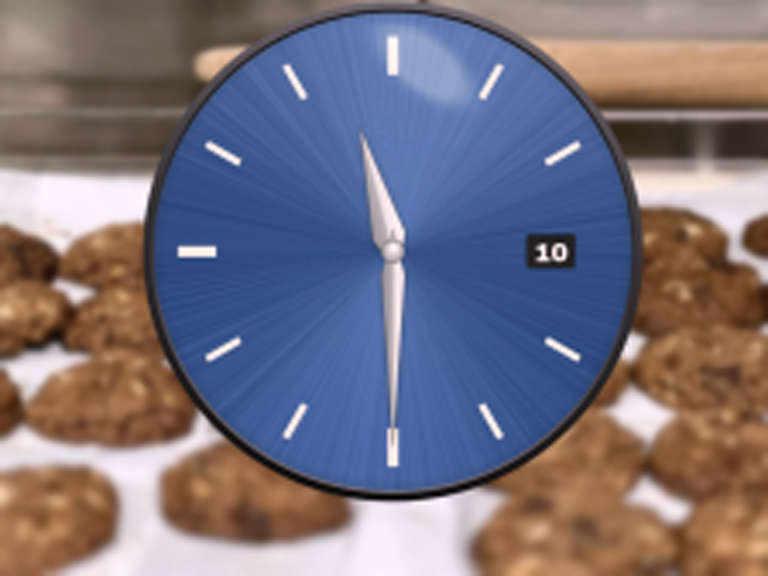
11:30
